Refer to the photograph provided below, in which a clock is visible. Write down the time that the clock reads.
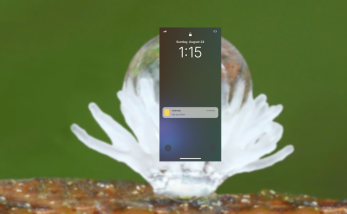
1:15
